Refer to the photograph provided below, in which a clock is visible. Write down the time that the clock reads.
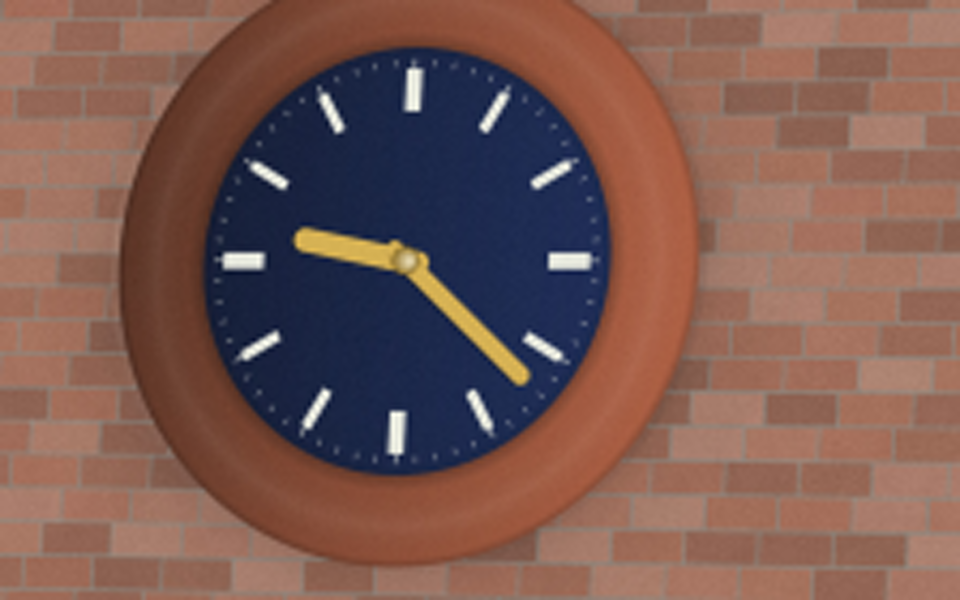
9:22
